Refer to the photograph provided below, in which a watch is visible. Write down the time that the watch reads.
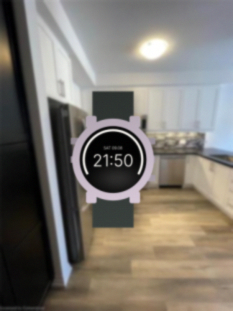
21:50
